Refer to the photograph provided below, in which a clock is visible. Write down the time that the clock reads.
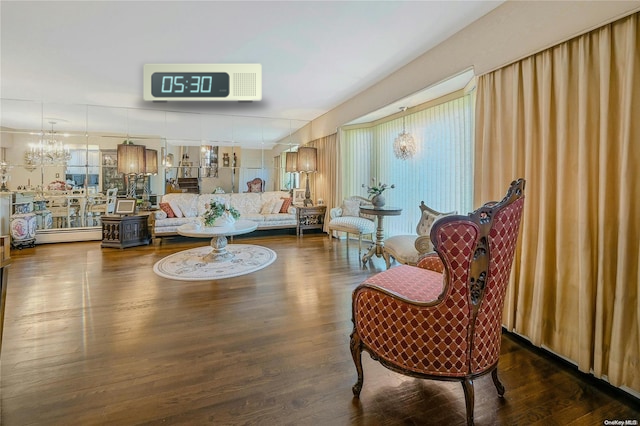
5:30
